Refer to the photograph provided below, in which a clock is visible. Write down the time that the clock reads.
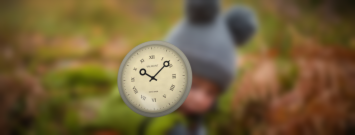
10:08
